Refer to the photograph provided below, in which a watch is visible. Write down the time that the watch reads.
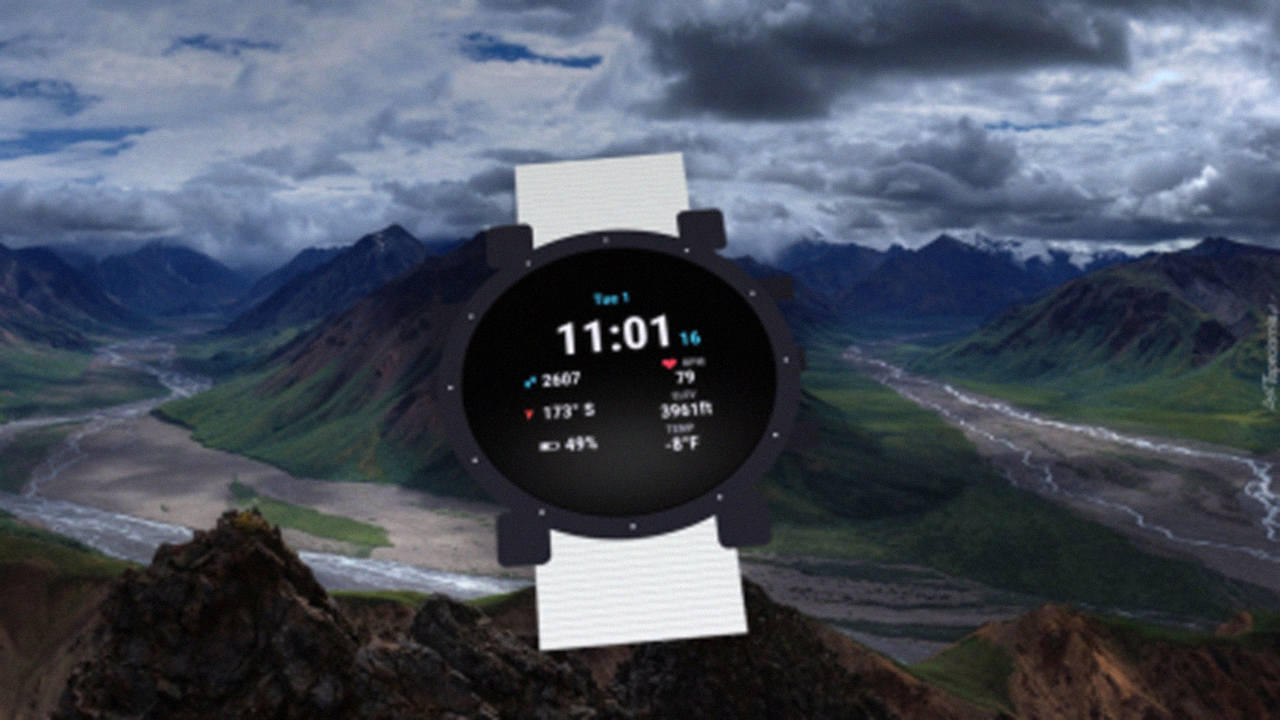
11:01
